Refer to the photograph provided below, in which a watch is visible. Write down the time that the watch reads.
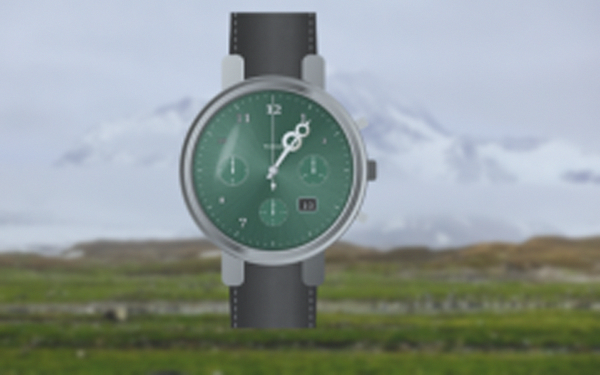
1:06
